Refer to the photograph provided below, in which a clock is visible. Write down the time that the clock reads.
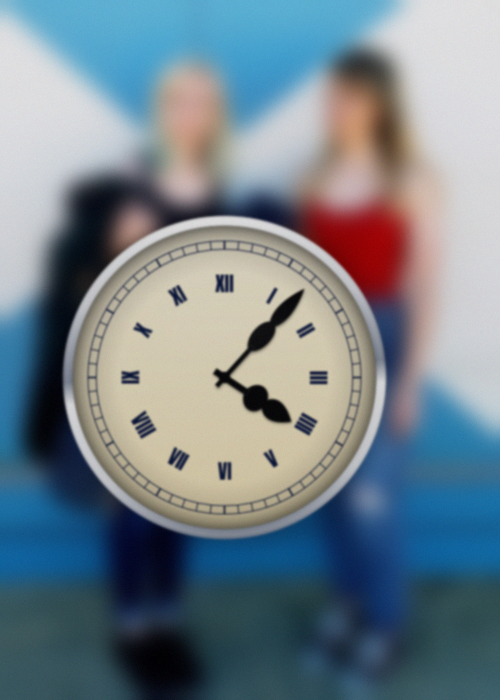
4:07
